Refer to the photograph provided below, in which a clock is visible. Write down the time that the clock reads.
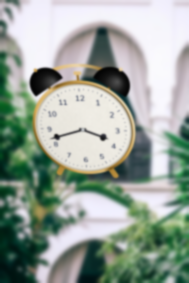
3:42
